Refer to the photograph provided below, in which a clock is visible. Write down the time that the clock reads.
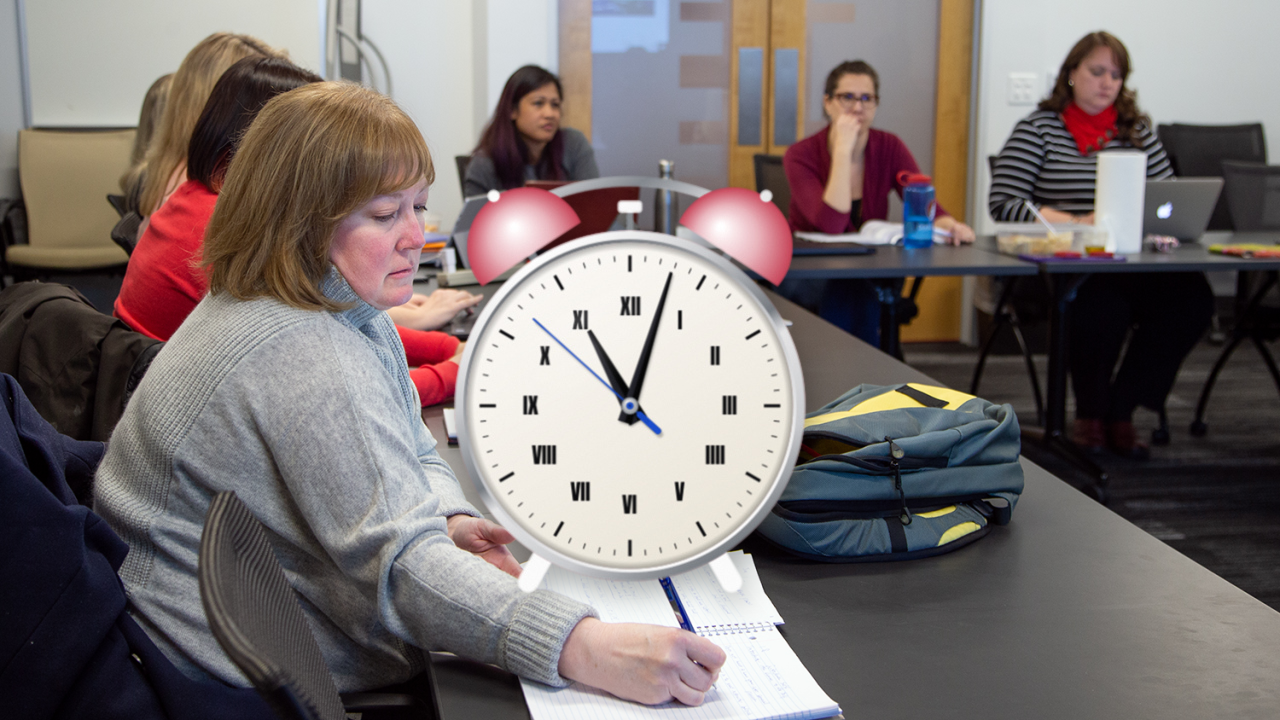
11:02:52
